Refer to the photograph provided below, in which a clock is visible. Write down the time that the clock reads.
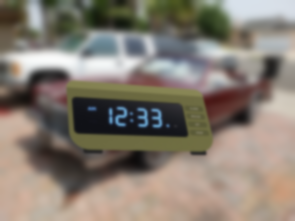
12:33
